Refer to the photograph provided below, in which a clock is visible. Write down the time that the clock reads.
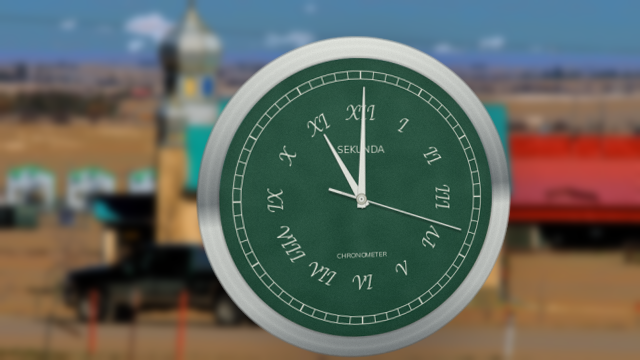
11:00:18
